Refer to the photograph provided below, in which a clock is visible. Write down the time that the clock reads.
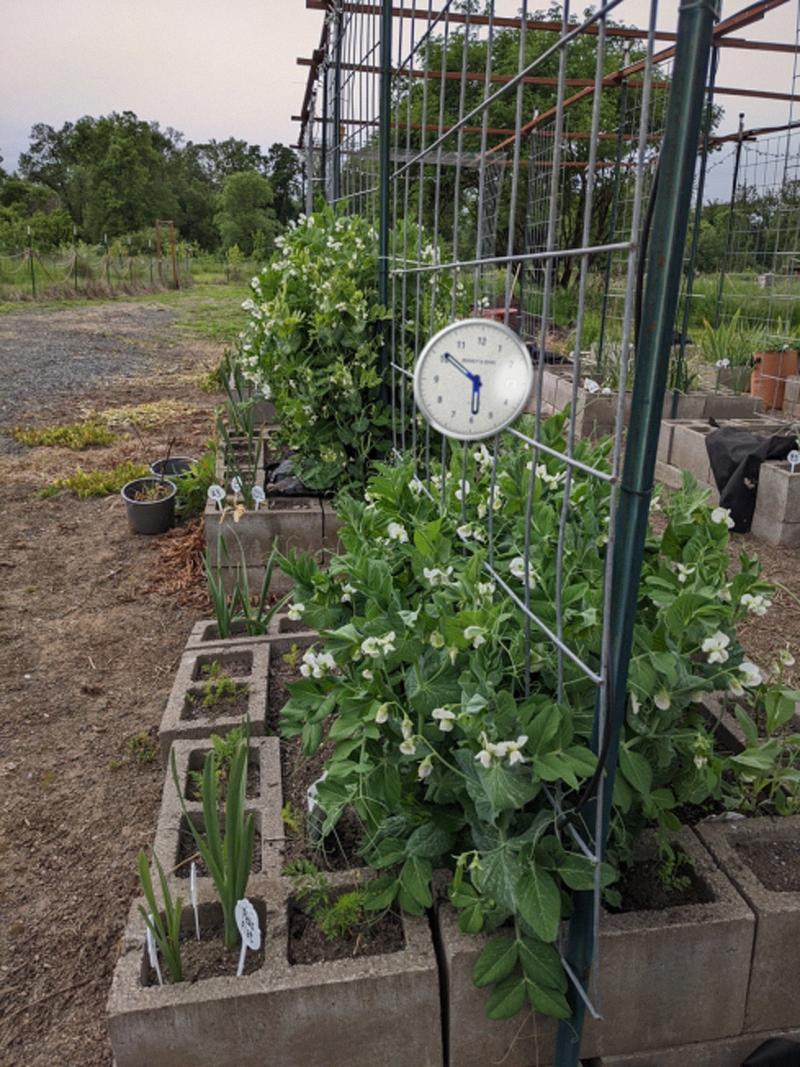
5:51
